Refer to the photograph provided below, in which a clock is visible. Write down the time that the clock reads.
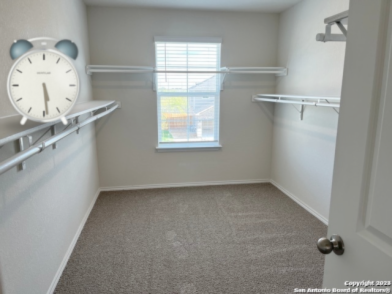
5:29
